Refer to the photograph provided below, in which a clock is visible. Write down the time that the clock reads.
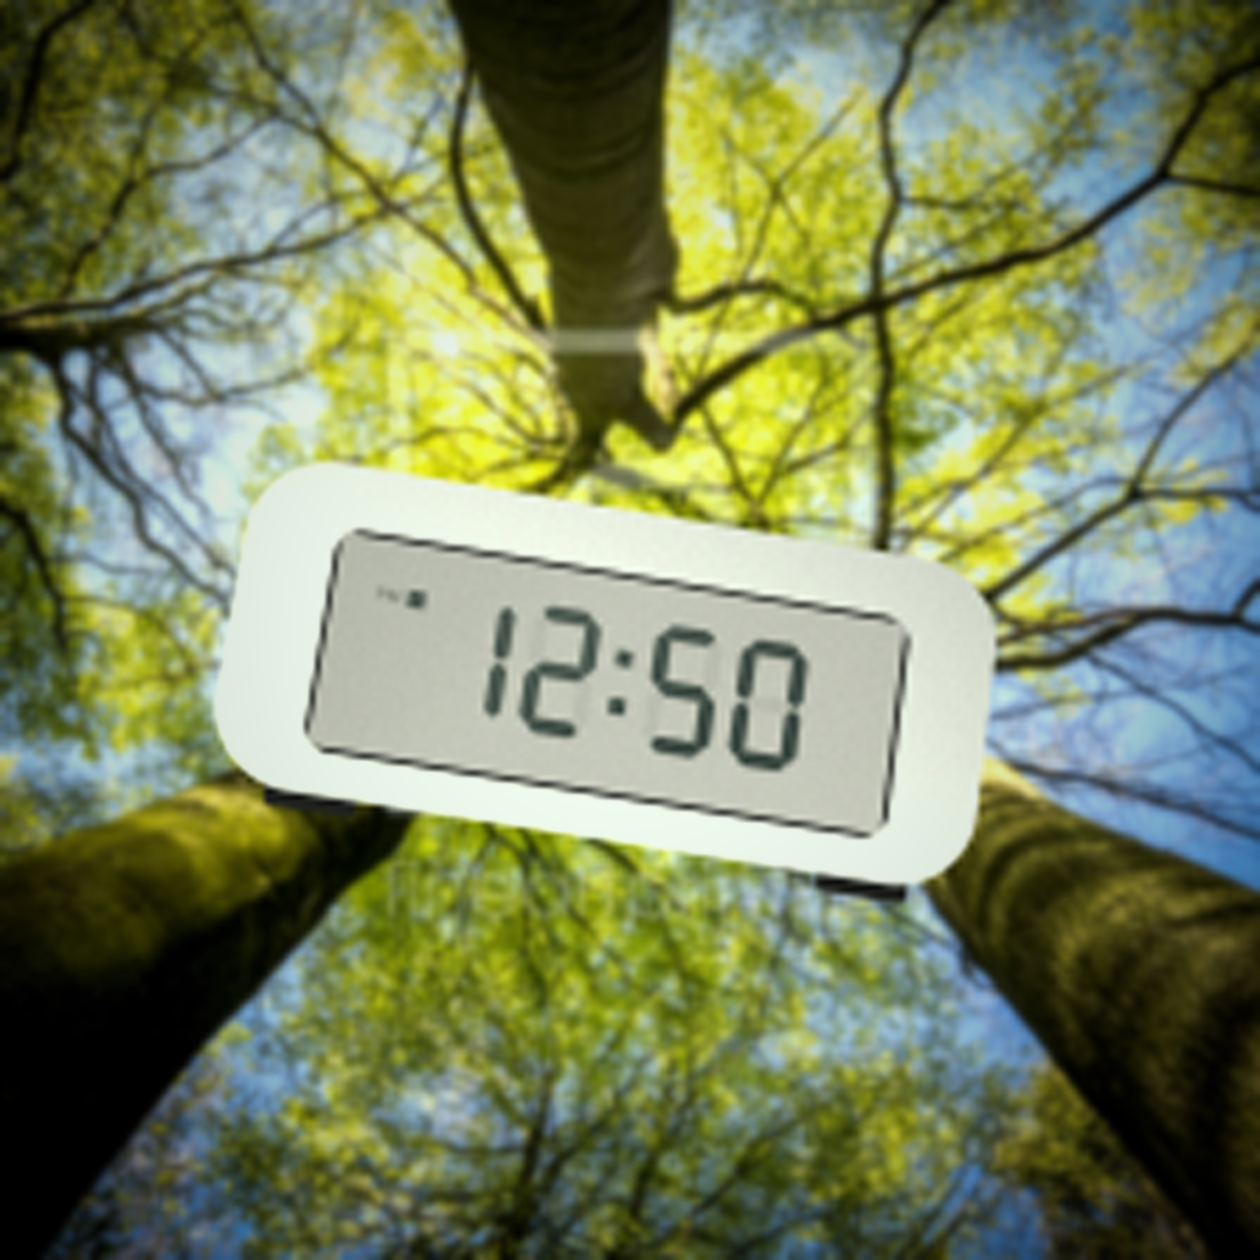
12:50
